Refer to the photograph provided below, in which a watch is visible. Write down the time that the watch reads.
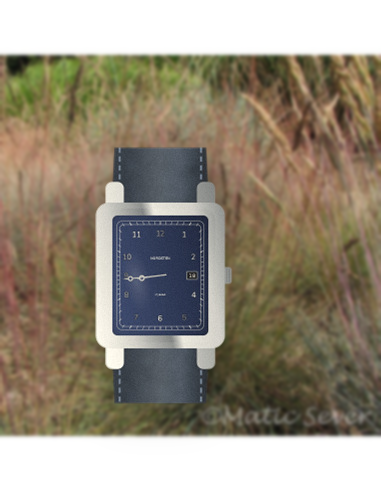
8:44
